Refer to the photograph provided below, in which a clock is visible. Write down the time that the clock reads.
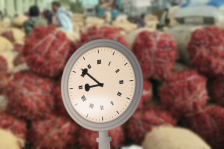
8:52
